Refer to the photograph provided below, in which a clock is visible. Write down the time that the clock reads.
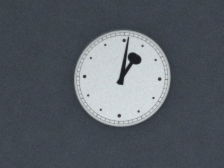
1:01
